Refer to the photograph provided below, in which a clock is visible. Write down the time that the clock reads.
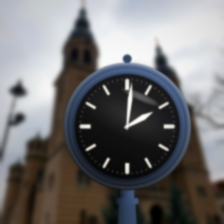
2:01
